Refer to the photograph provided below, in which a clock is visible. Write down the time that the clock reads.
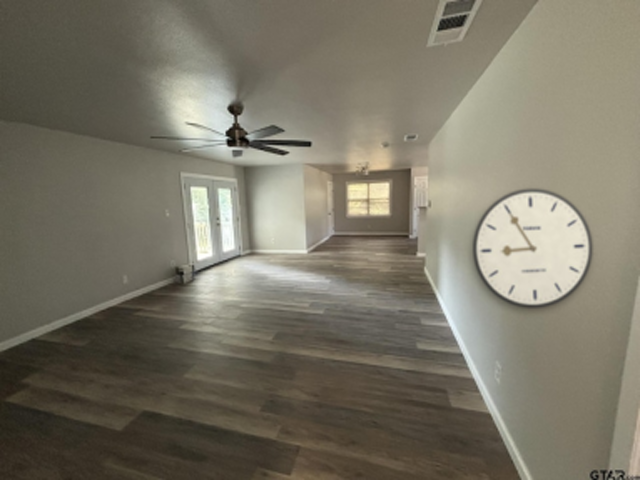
8:55
